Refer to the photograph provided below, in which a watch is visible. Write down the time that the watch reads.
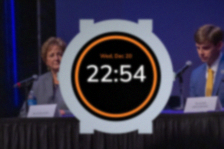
22:54
